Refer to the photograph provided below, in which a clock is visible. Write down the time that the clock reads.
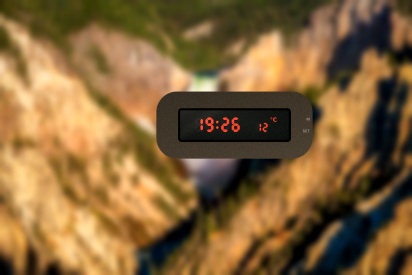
19:26
